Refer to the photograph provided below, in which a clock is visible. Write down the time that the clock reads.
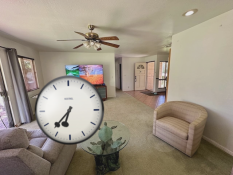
6:37
